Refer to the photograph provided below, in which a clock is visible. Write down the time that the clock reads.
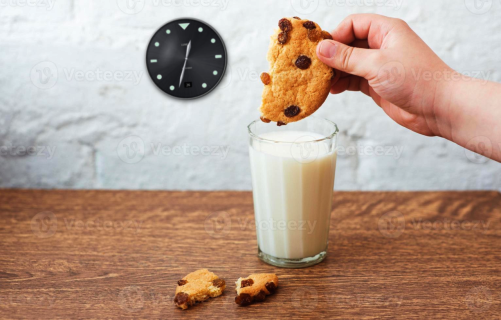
12:33
